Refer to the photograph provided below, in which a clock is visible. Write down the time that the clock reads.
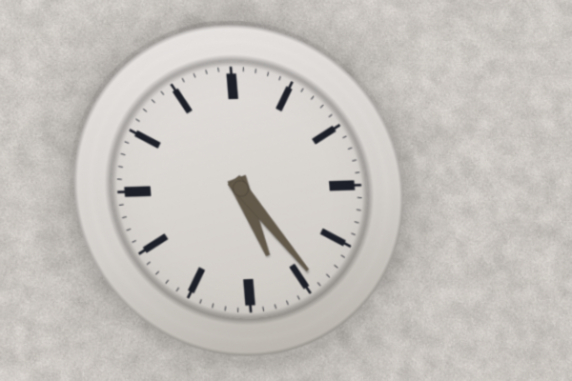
5:24
